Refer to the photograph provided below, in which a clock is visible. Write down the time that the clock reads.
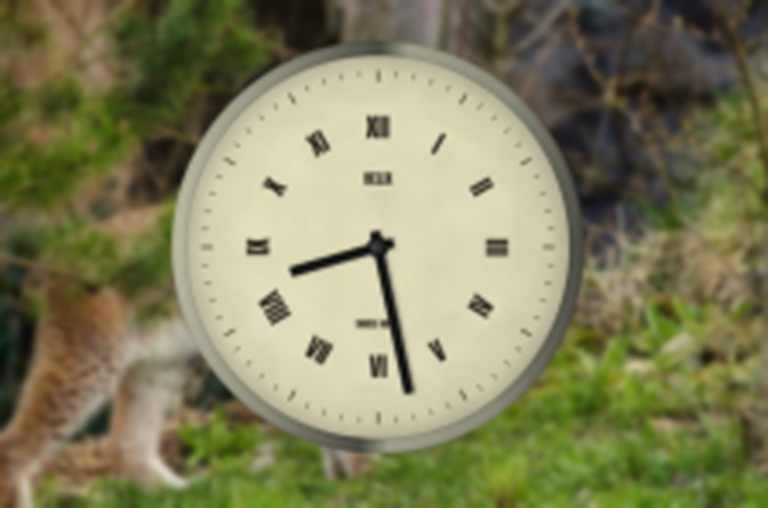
8:28
